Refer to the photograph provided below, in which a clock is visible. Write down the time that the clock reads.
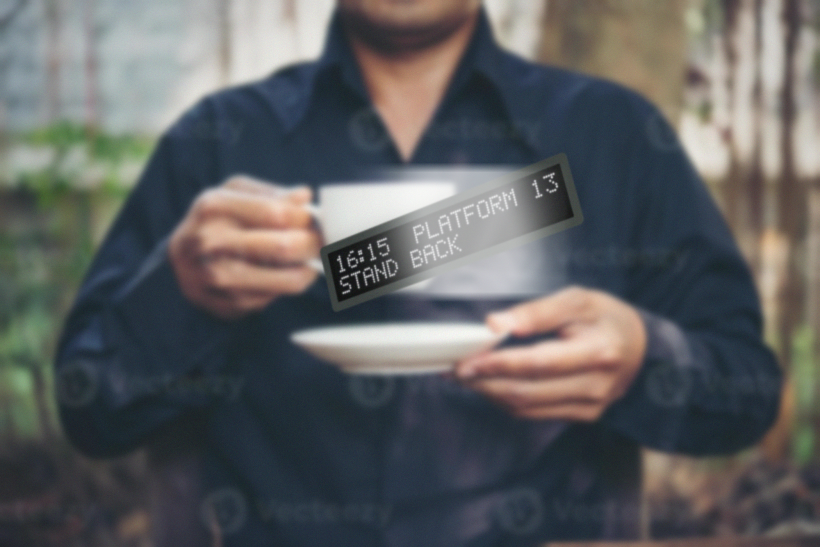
16:15
